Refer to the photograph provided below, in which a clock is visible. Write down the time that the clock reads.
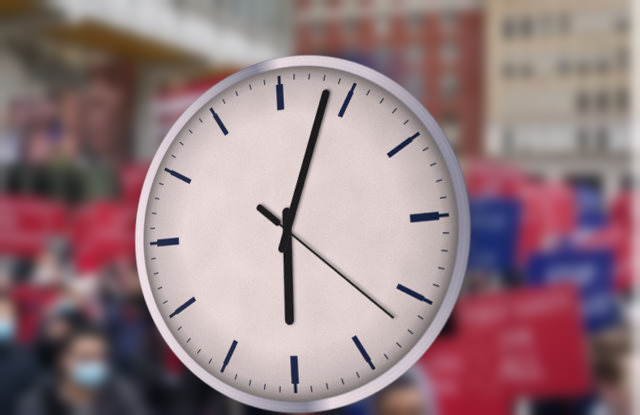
6:03:22
